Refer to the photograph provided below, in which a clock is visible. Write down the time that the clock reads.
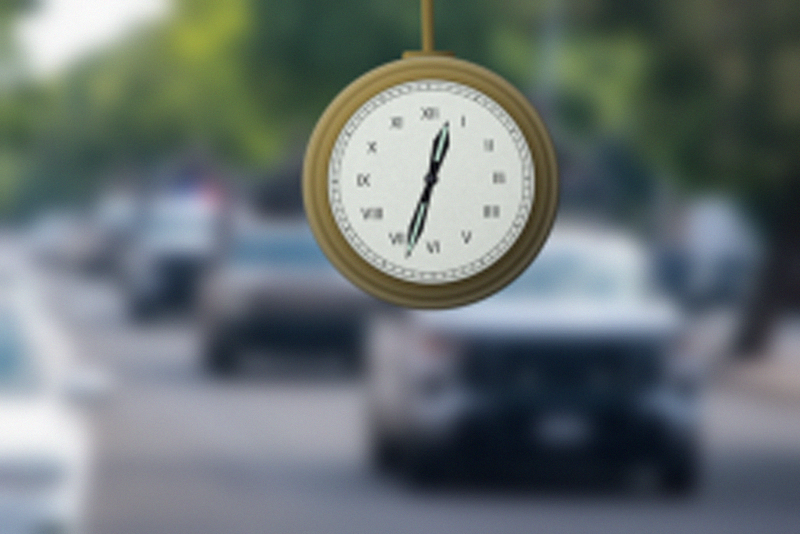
12:33
